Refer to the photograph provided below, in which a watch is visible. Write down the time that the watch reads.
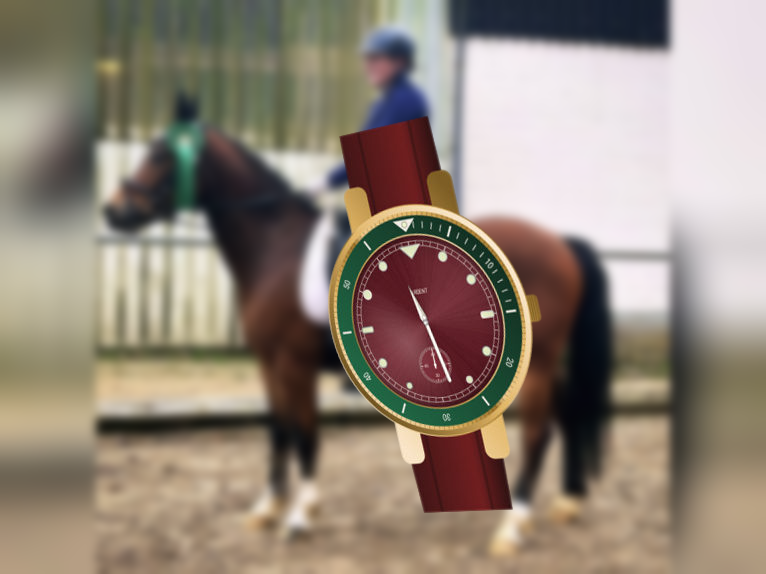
11:28
